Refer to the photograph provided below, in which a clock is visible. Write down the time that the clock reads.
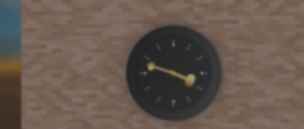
3:48
